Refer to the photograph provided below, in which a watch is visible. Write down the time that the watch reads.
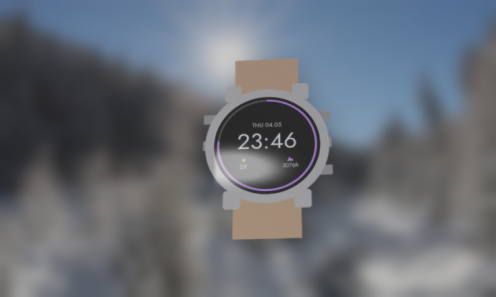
23:46
